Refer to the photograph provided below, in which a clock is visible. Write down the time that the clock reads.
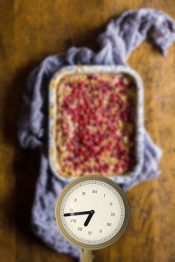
6:43
